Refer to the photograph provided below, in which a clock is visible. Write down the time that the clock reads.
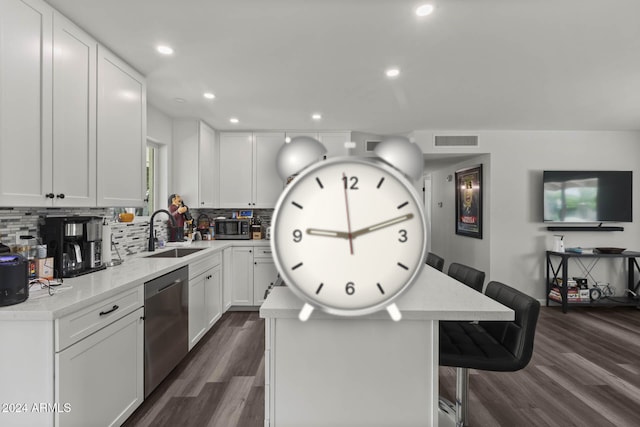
9:11:59
